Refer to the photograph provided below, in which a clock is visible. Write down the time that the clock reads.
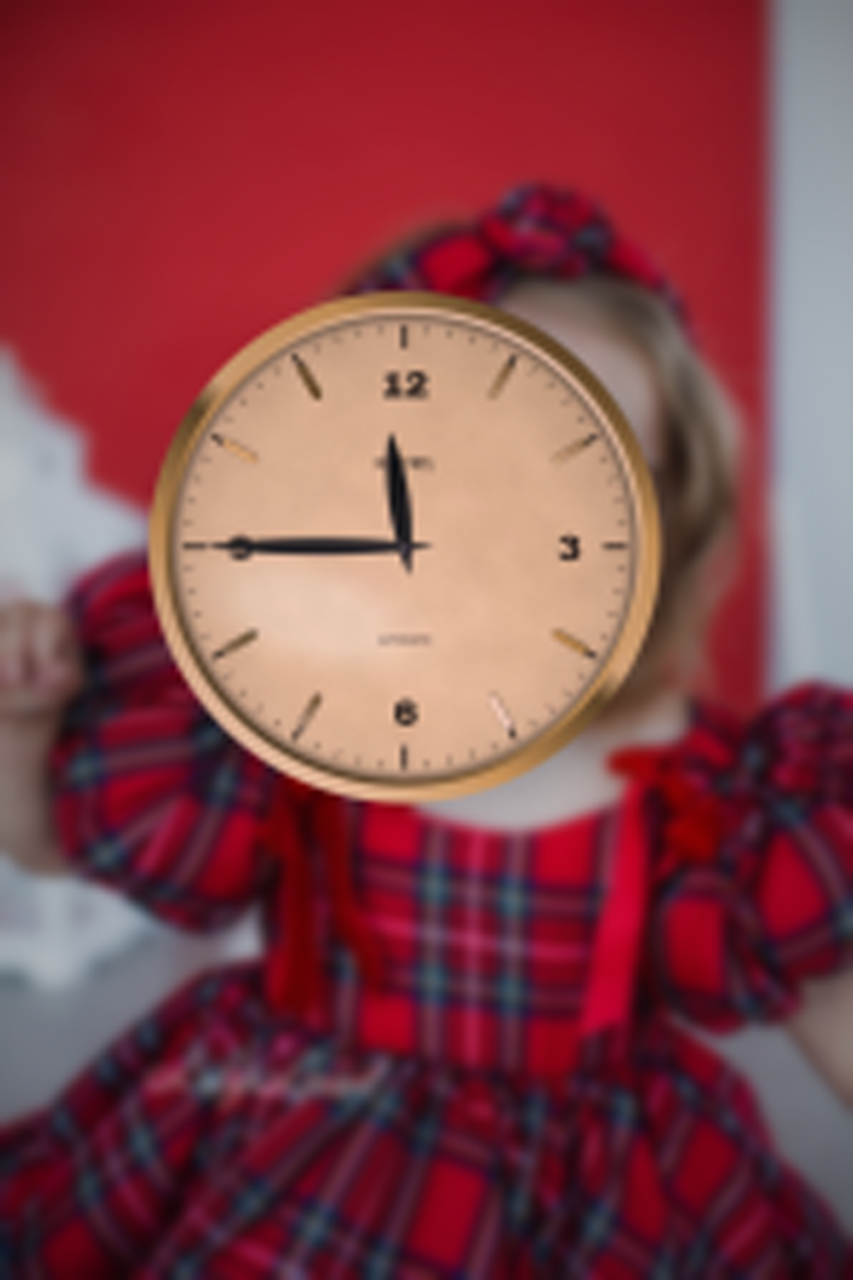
11:45
